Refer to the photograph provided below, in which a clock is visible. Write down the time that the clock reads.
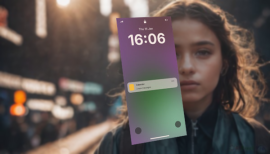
16:06
